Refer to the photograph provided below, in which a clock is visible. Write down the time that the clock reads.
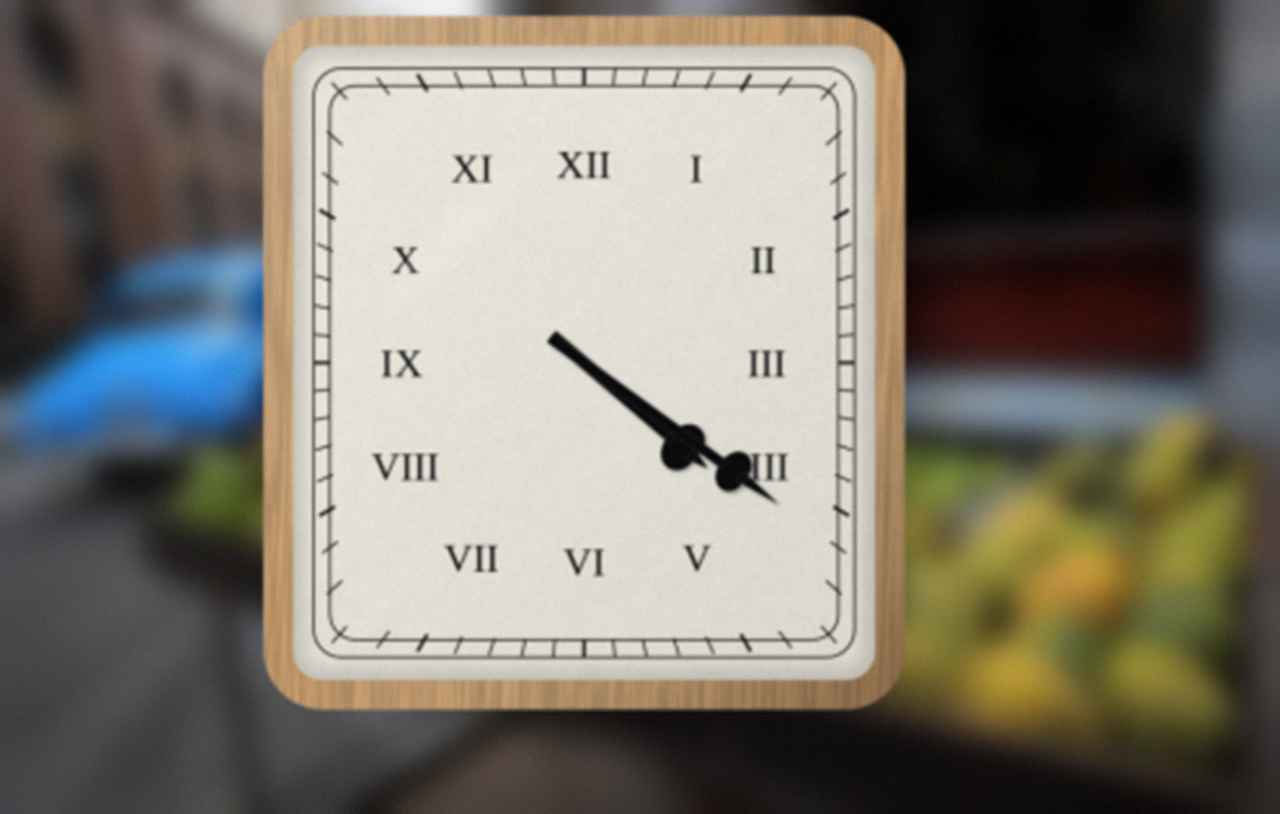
4:21
